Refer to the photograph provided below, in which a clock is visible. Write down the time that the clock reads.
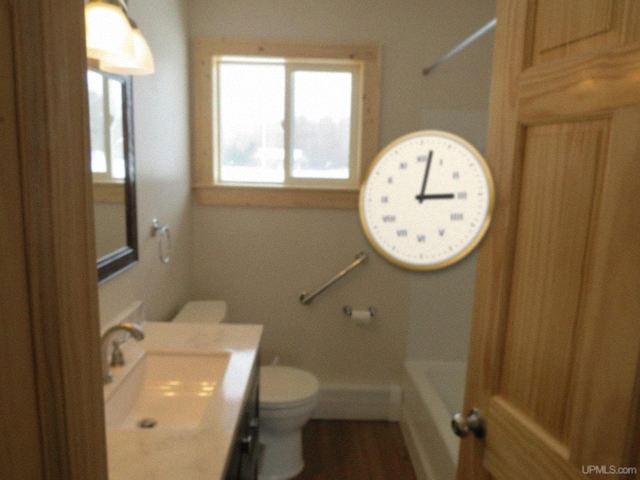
3:02
